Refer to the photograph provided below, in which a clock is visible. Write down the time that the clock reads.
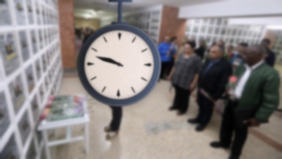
9:48
